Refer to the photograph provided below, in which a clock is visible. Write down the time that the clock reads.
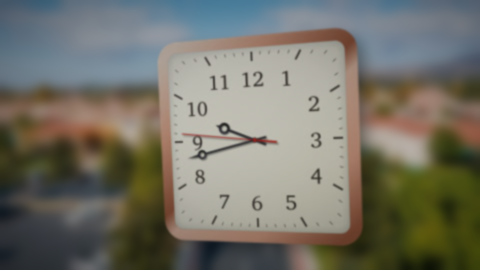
9:42:46
